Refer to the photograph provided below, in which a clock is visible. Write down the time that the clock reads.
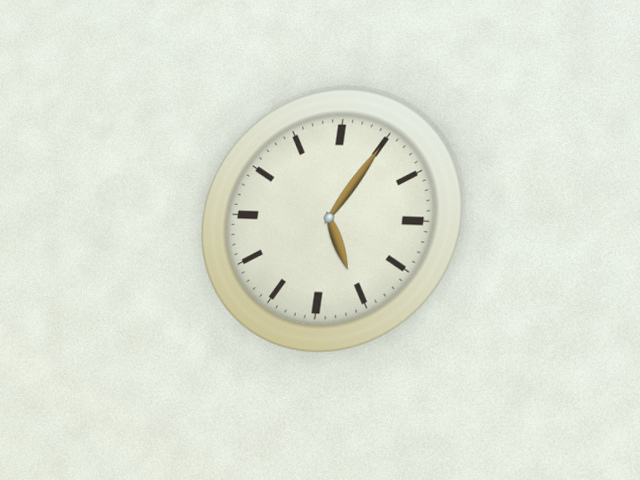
5:05
